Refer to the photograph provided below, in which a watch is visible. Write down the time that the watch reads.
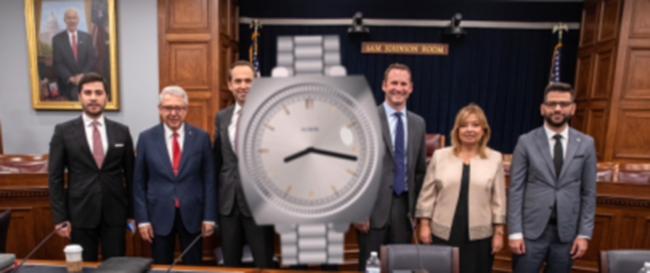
8:17
